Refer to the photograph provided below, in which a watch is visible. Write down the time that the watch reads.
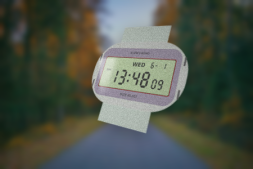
13:48:09
